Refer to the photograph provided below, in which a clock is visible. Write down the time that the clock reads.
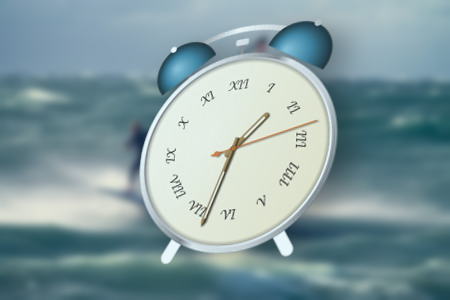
1:33:13
